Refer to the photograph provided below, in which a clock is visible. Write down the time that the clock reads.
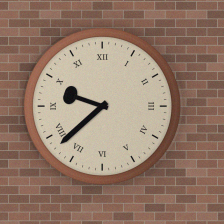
9:38
